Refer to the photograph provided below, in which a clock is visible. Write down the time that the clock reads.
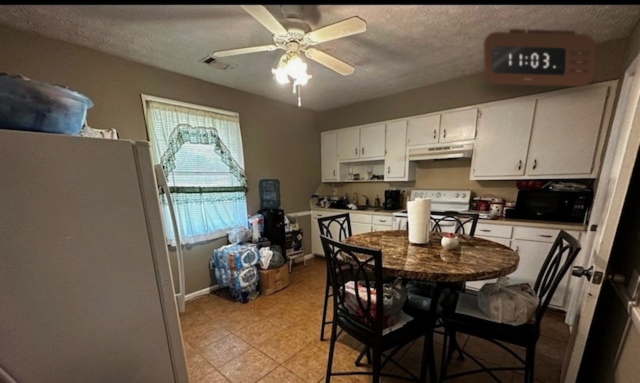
11:03
